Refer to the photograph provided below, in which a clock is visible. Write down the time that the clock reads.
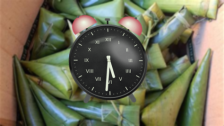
5:31
